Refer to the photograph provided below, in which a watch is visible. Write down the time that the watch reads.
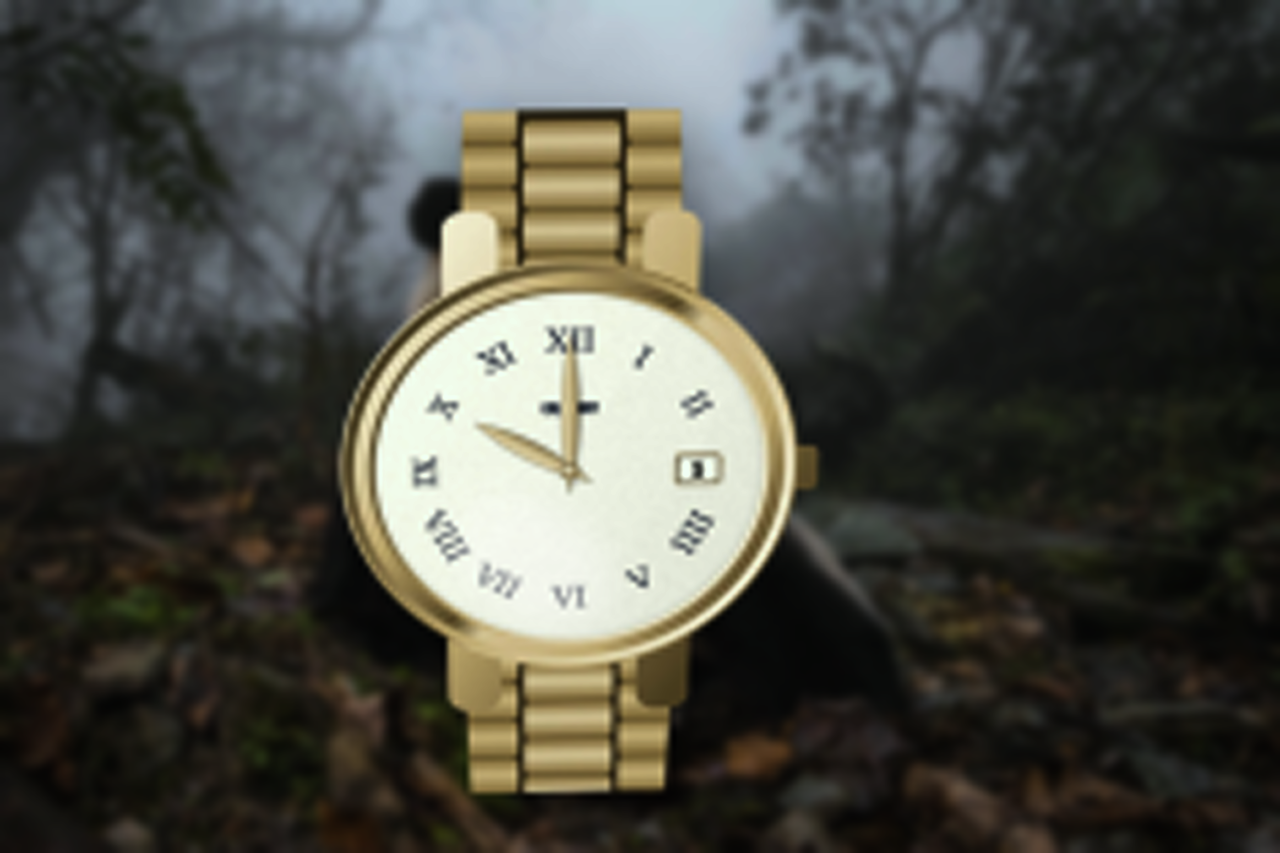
10:00
